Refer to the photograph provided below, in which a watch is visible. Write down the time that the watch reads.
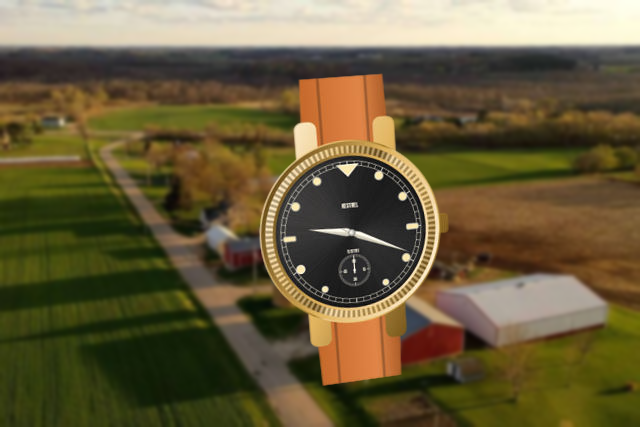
9:19
